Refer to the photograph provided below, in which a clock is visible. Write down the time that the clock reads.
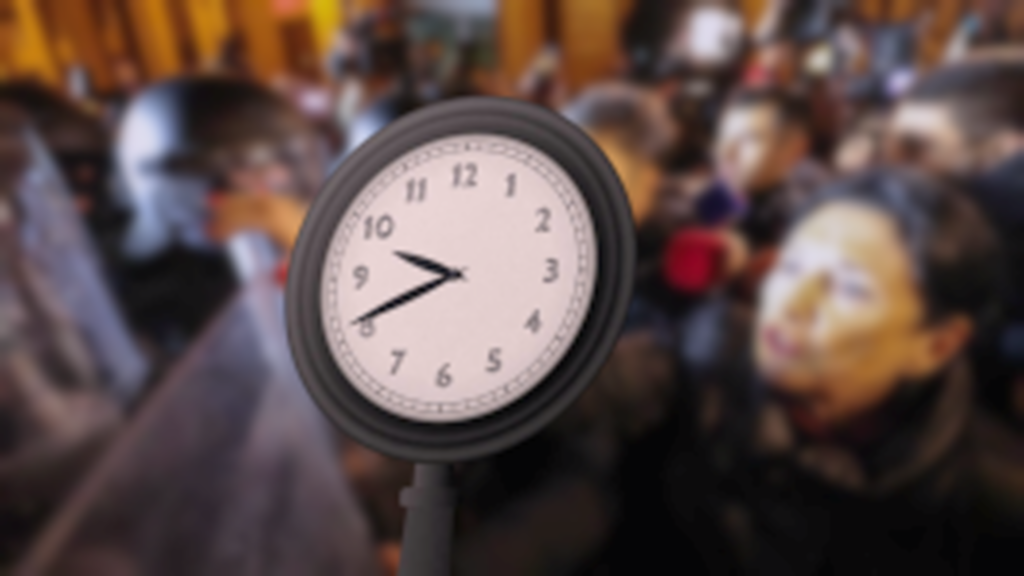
9:41
